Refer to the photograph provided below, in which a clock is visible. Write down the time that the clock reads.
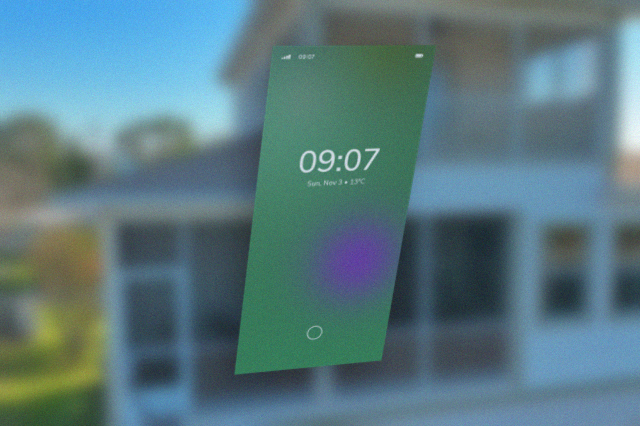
9:07
